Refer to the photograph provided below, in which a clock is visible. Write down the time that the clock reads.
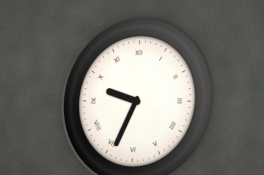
9:34
